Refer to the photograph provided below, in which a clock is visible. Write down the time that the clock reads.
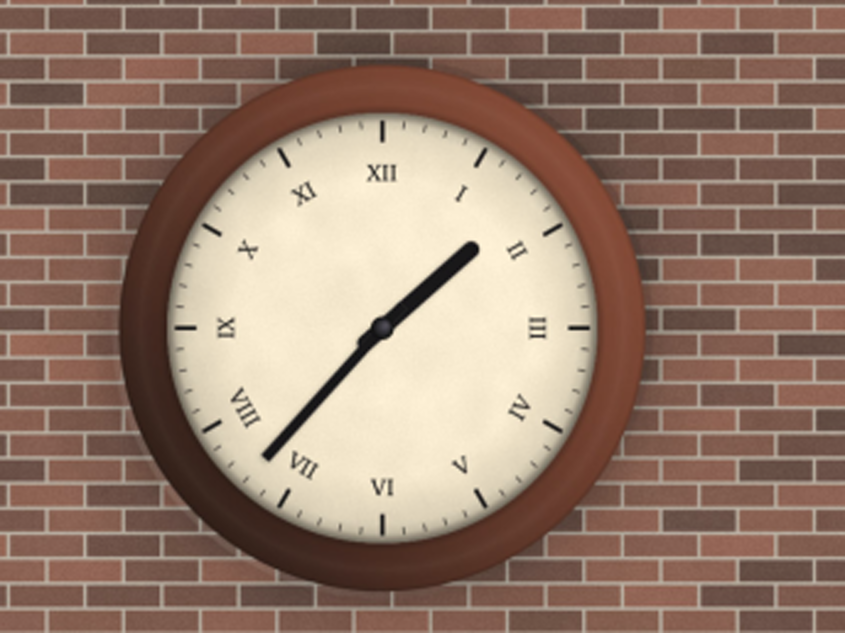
1:37
